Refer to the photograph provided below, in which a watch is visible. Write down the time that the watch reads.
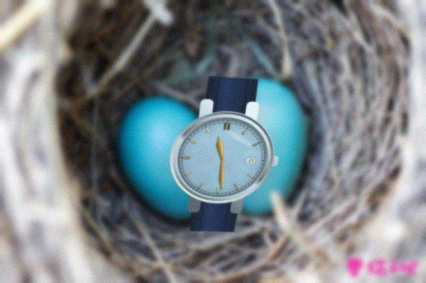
11:29
